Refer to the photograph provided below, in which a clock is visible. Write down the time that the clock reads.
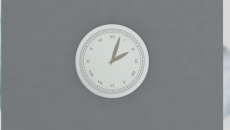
2:03
